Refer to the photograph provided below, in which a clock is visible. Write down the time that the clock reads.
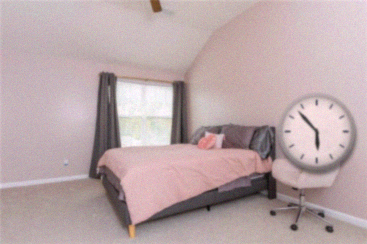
5:53
